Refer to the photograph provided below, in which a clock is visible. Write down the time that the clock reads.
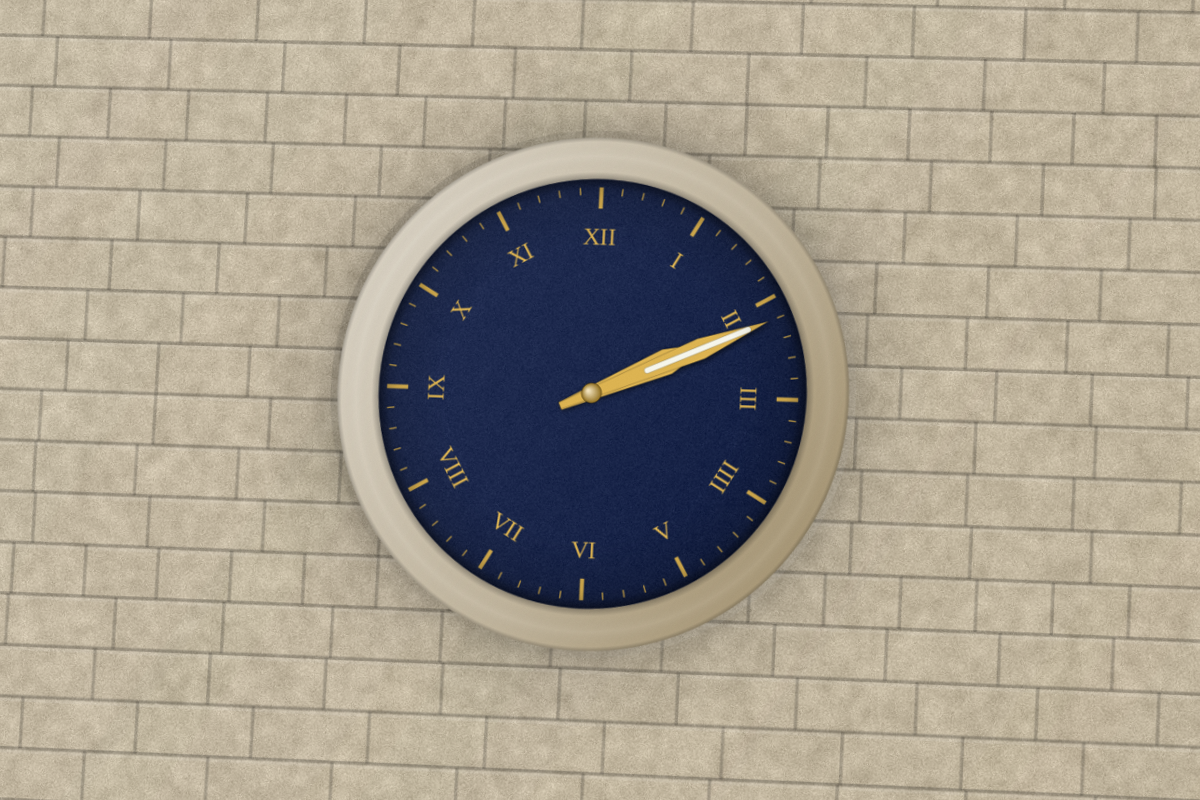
2:11
